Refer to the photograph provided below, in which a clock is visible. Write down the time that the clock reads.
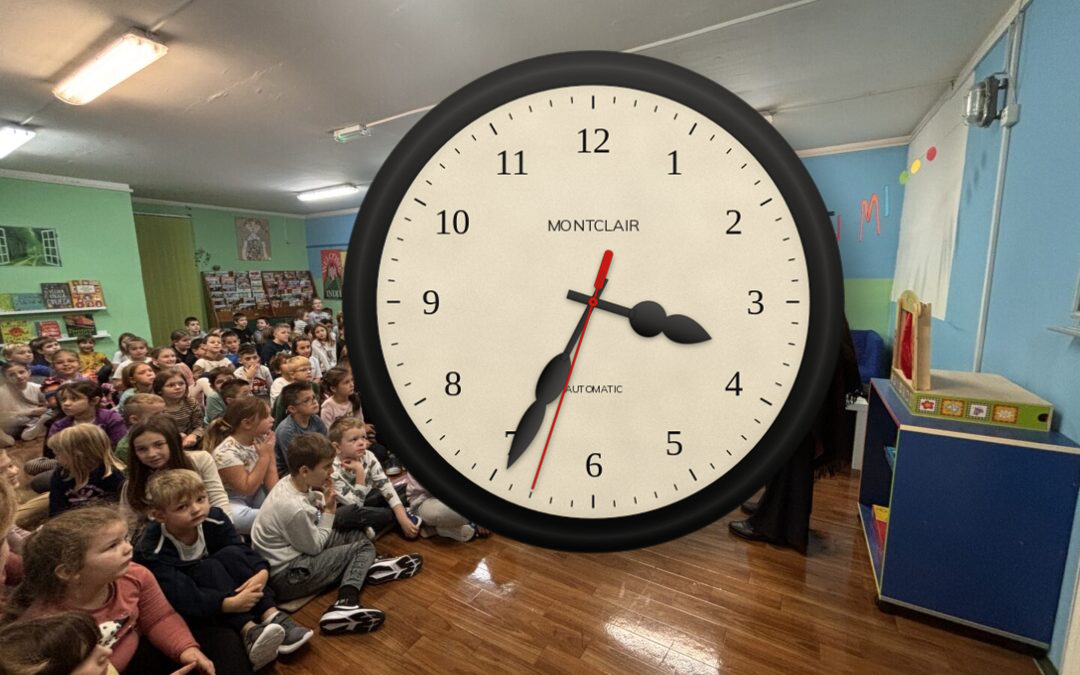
3:34:33
